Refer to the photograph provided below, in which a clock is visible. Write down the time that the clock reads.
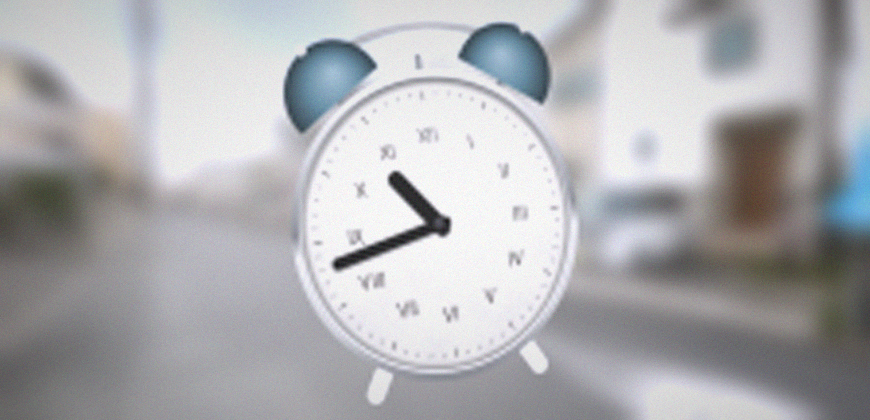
10:43
